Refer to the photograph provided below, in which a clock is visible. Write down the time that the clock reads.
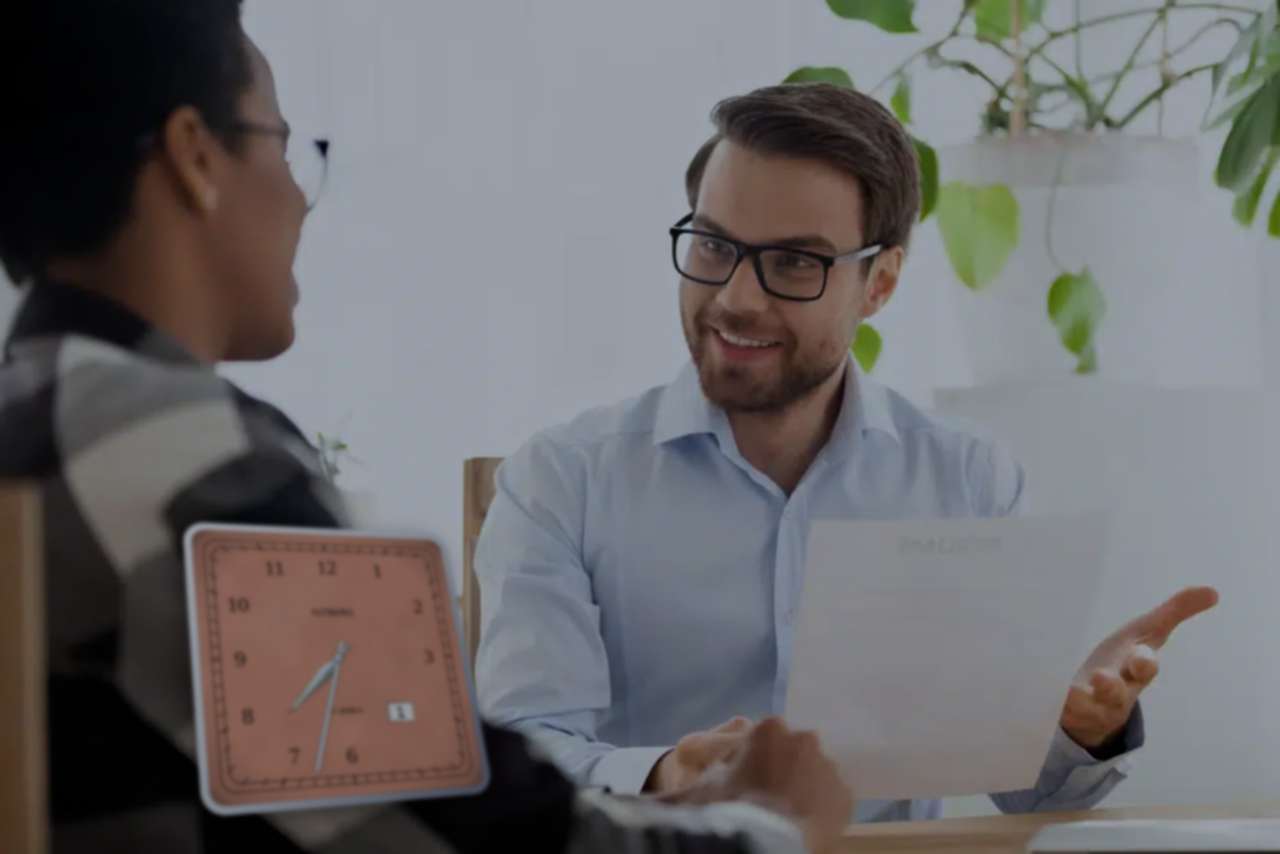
7:33
